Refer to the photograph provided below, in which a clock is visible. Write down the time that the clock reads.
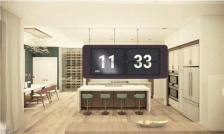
11:33
